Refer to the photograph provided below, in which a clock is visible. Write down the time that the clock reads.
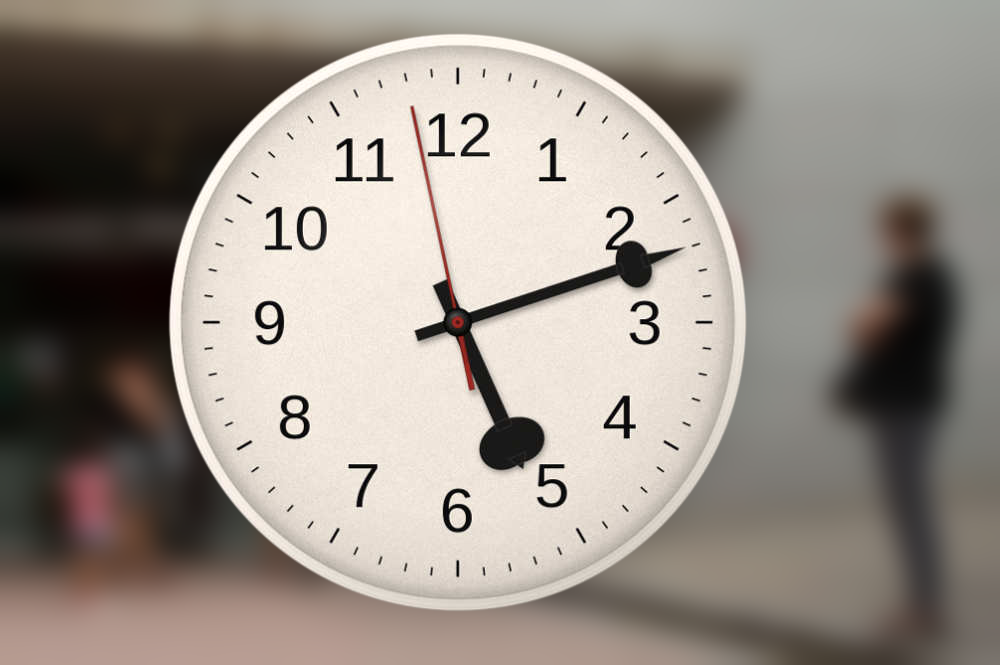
5:11:58
